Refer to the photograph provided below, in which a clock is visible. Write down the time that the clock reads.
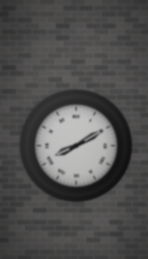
8:10
